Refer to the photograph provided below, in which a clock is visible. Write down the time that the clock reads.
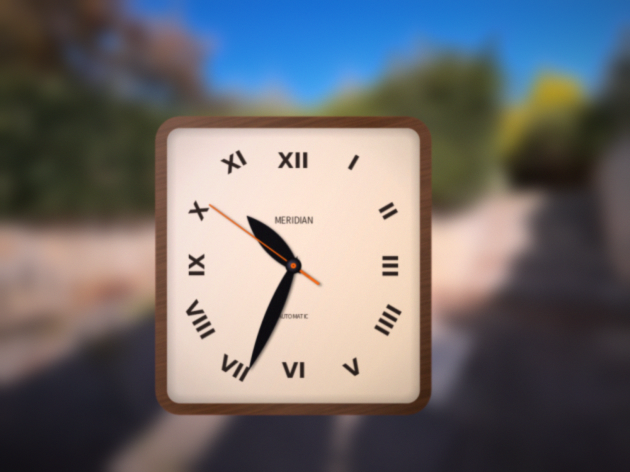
10:33:51
